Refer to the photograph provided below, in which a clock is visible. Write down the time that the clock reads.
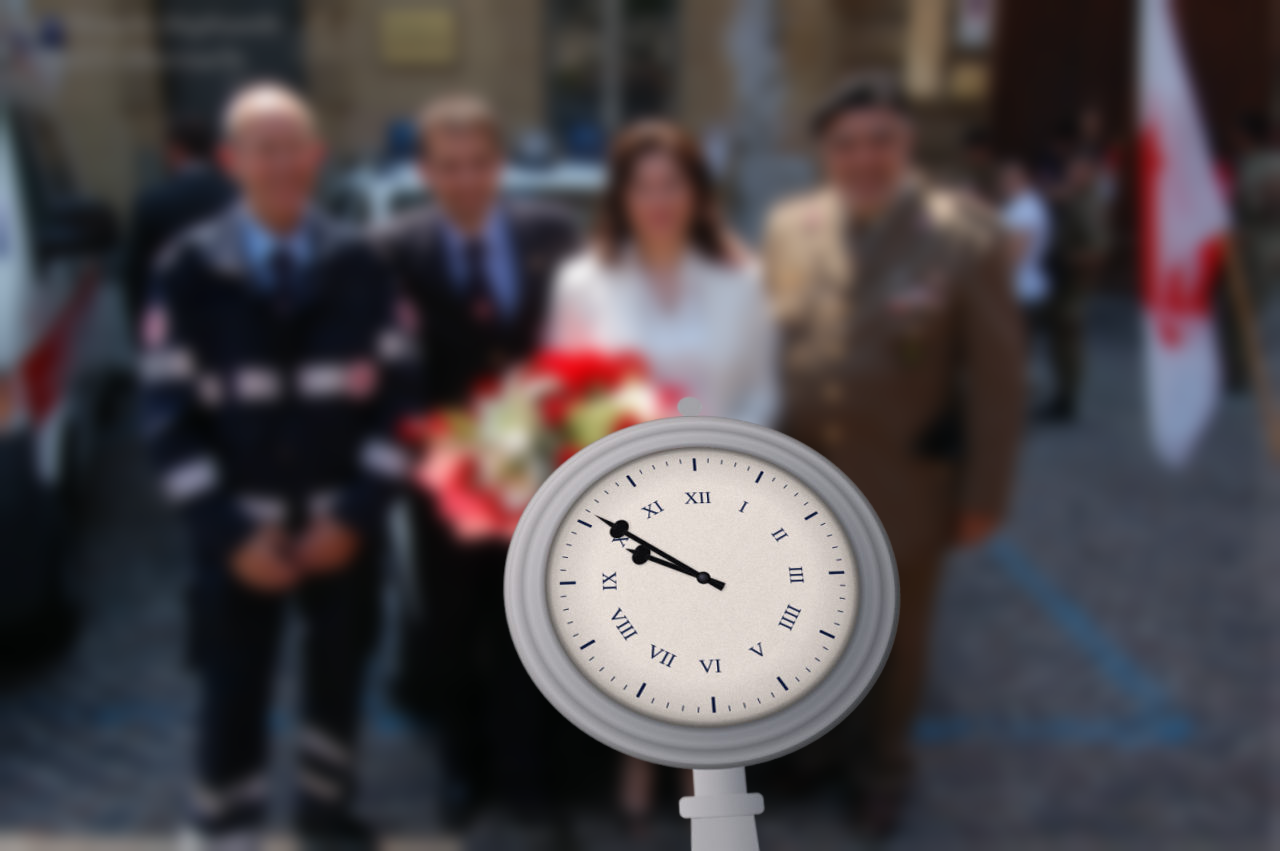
9:51
